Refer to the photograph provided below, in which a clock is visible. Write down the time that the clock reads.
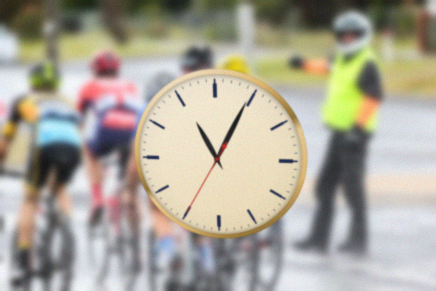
11:04:35
